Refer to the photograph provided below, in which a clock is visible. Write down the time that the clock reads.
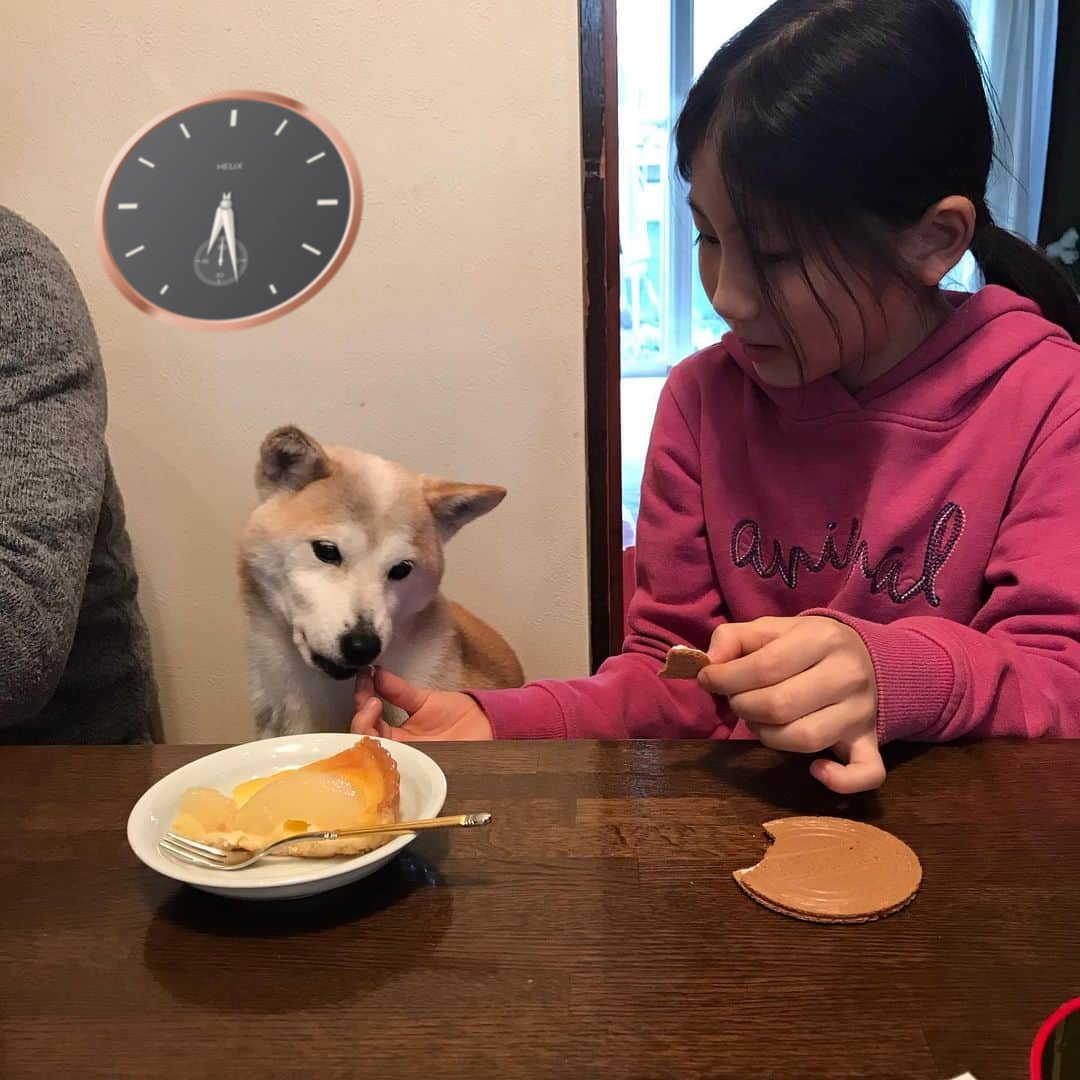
6:28
